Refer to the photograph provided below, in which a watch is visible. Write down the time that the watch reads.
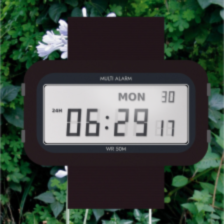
6:29:17
